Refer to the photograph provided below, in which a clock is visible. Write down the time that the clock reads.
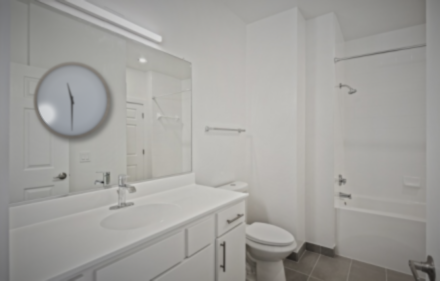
11:30
